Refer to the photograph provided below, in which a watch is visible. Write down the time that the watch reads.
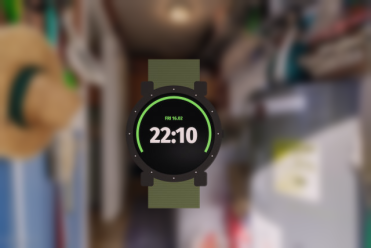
22:10
